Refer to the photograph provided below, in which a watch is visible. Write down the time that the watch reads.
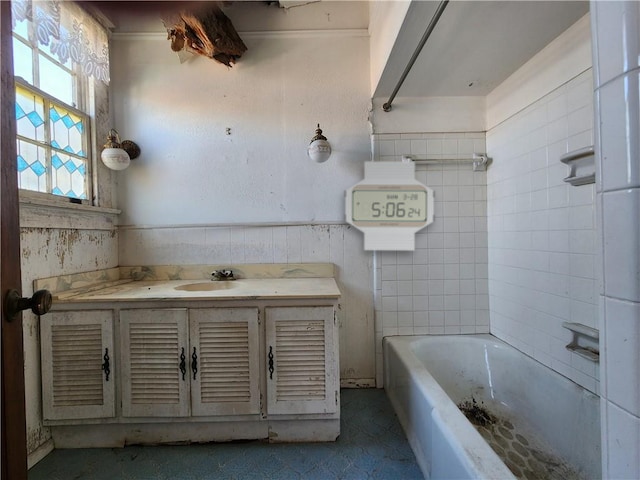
5:06
